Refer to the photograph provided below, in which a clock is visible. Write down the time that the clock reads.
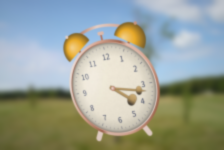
4:17
